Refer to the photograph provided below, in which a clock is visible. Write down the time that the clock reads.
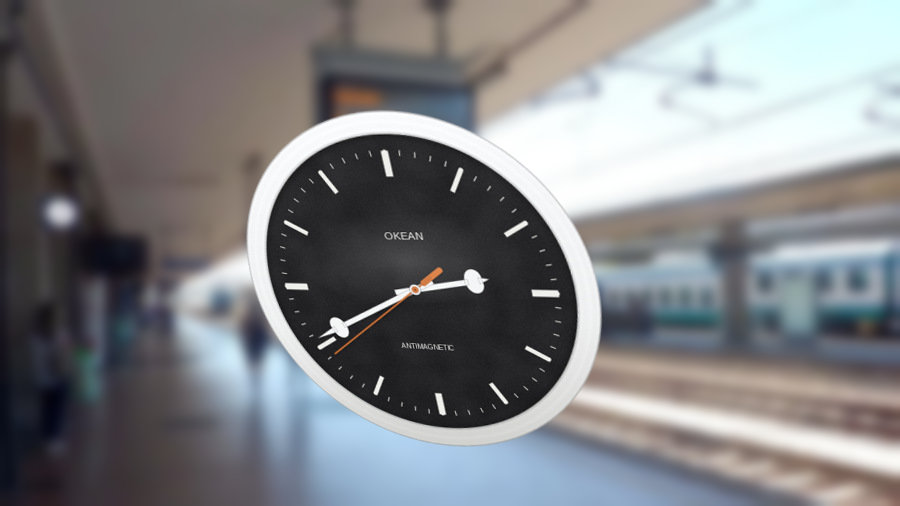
2:40:39
